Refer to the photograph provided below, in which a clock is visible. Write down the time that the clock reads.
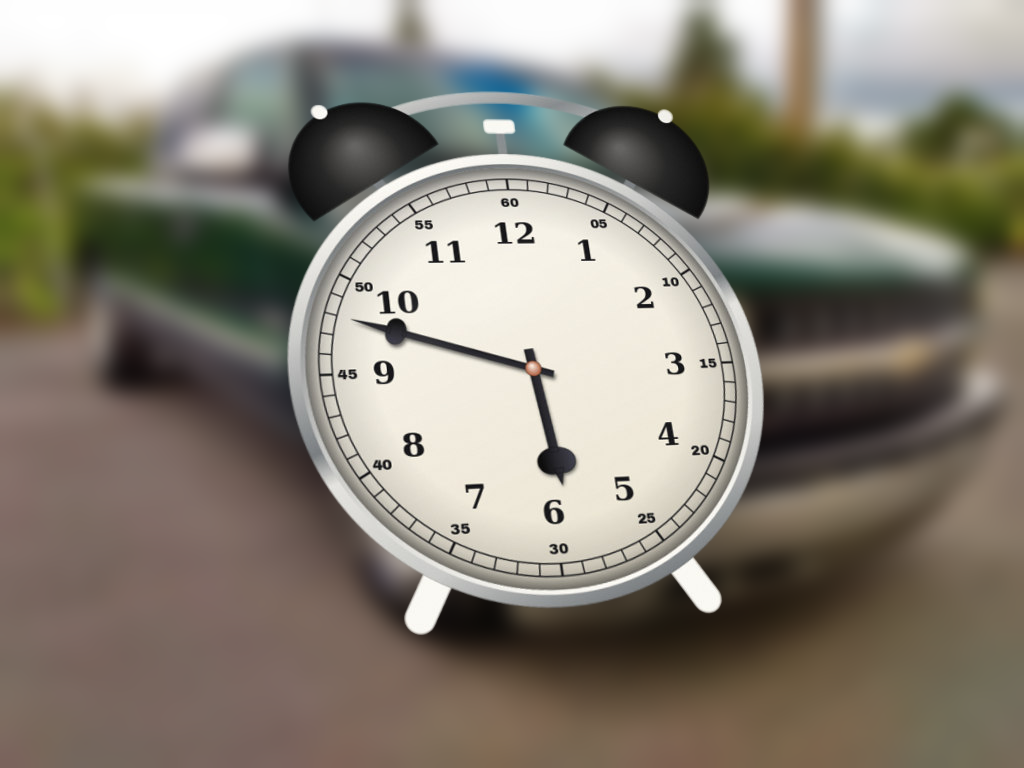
5:48
